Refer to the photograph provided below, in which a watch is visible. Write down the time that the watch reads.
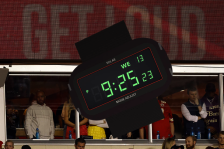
9:25:23
